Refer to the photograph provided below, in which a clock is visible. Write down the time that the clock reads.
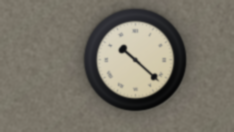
10:22
